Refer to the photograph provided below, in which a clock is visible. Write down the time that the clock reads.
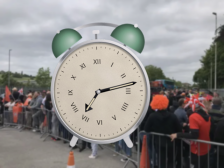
7:13
